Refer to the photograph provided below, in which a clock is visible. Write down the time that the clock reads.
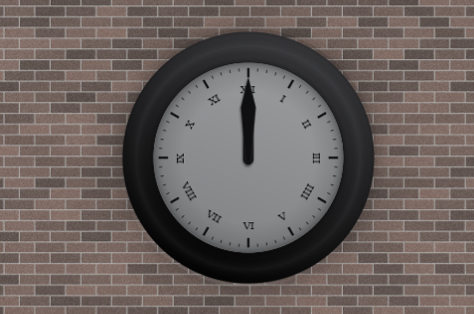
12:00
